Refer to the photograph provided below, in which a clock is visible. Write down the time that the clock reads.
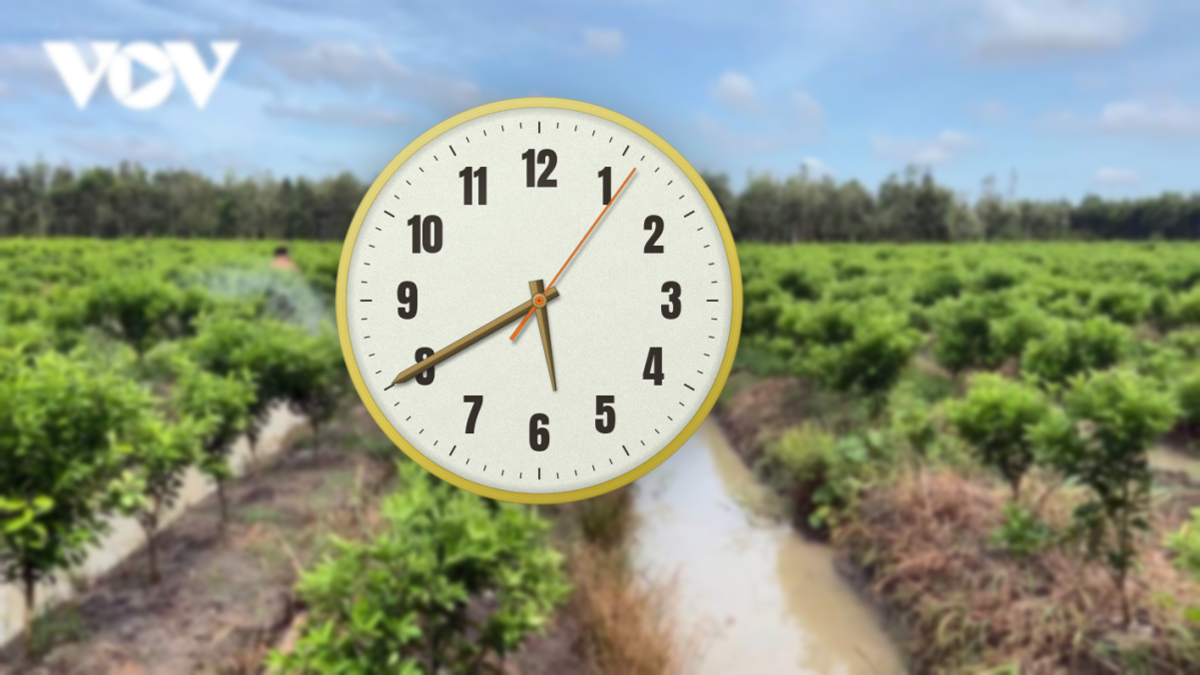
5:40:06
